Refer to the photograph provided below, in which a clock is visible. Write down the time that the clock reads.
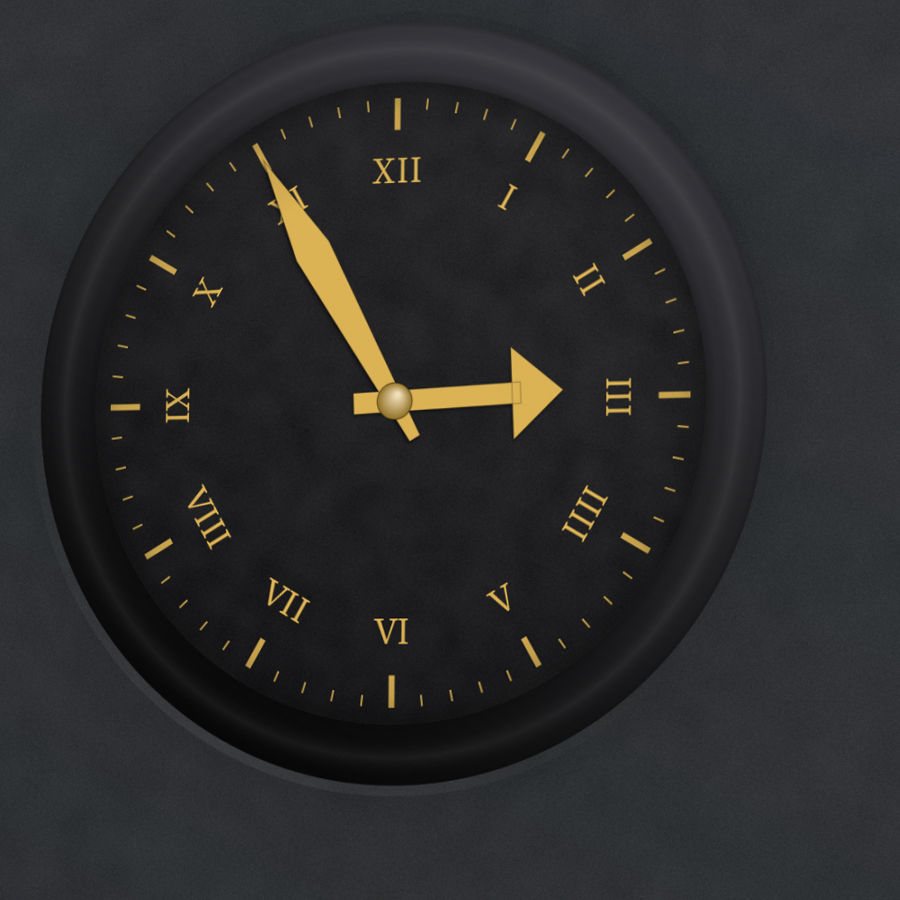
2:55
